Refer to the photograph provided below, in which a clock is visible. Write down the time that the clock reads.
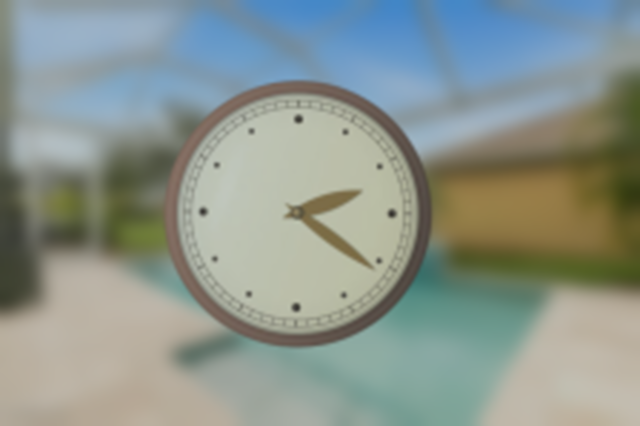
2:21
